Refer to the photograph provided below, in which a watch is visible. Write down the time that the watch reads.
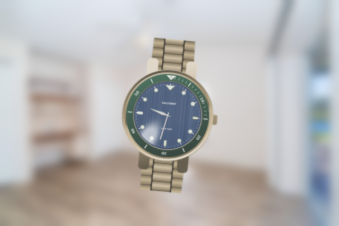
9:32
